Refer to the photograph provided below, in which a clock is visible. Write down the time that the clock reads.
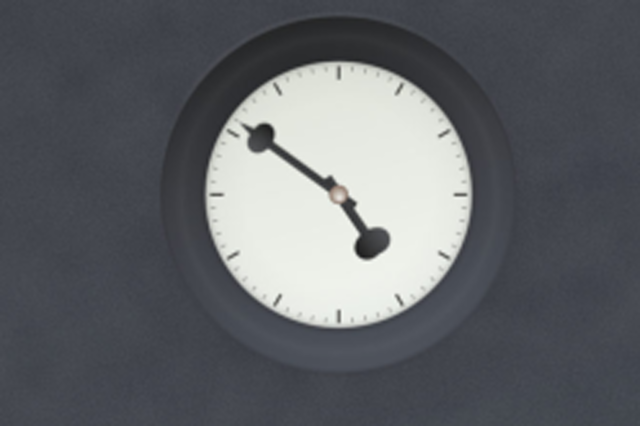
4:51
